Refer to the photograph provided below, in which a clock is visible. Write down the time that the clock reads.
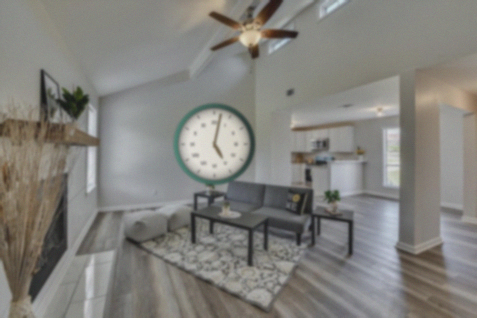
5:02
